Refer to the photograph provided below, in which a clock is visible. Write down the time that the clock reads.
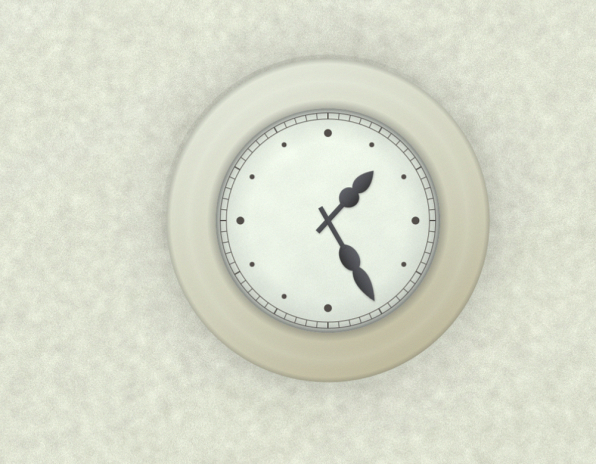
1:25
